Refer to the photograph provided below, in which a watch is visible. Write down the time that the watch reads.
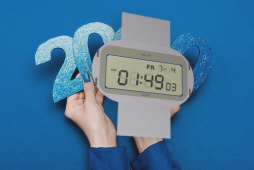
1:49:03
